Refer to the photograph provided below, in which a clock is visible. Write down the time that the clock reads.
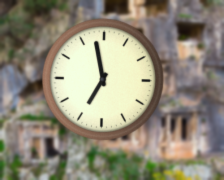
6:58
